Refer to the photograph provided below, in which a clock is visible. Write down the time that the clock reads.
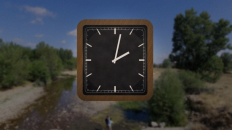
2:02
